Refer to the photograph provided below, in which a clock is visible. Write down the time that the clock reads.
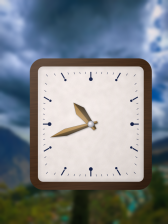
10:42
